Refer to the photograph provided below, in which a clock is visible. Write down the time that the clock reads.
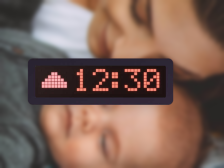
12:30
